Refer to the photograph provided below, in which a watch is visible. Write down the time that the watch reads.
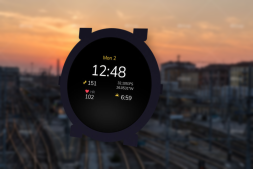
12:48
